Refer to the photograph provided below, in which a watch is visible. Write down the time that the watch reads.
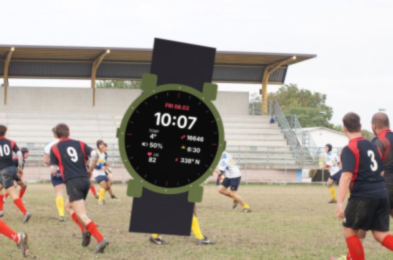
10:07
